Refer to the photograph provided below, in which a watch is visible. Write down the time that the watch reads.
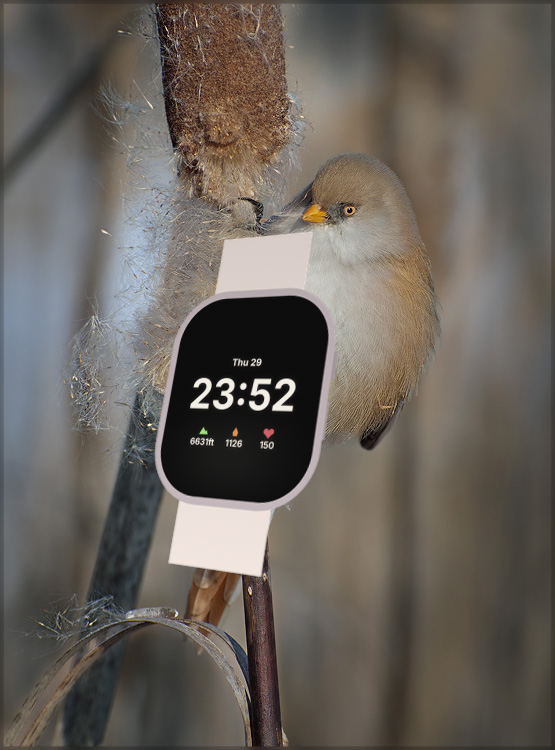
23:52
